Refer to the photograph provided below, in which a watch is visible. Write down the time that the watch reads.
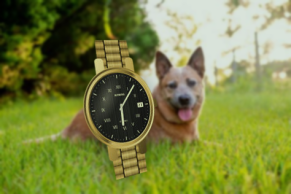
6:07
